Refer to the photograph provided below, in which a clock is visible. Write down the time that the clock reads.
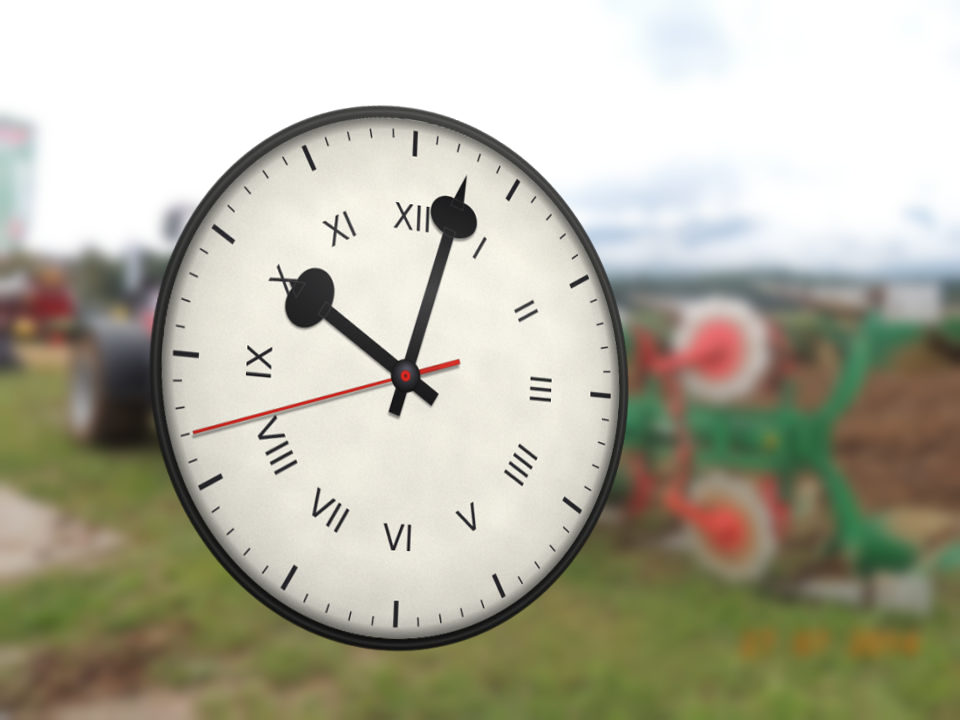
10:02:42
